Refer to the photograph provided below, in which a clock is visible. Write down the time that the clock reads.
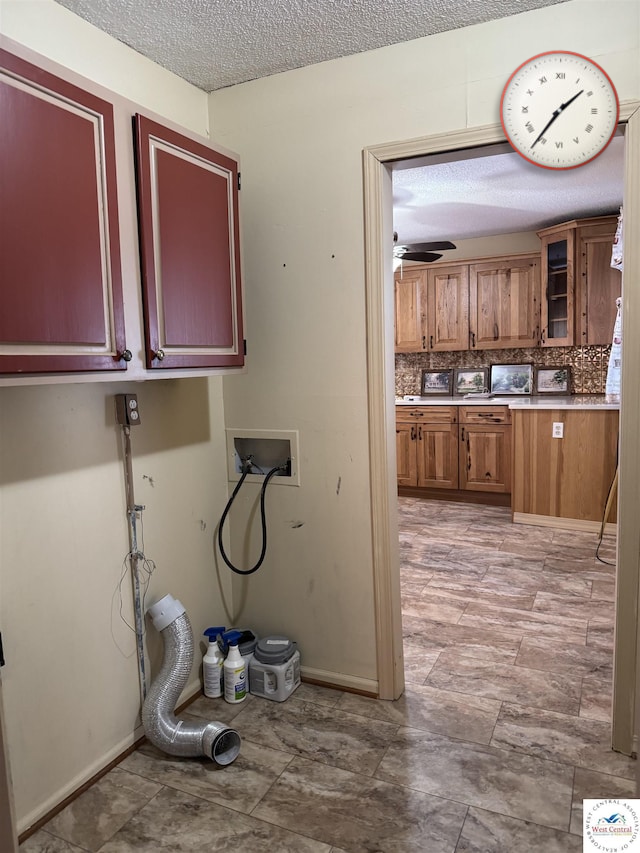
1:36
